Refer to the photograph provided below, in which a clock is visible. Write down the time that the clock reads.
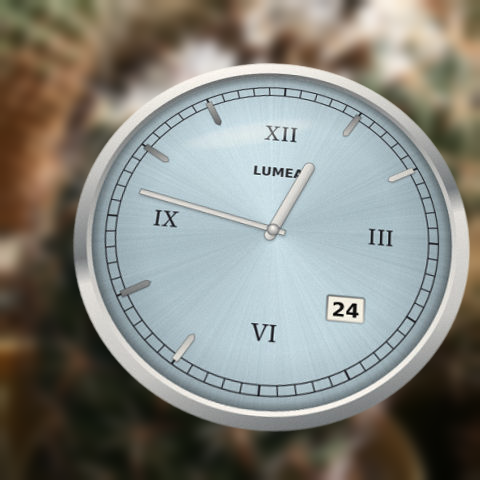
12:47
